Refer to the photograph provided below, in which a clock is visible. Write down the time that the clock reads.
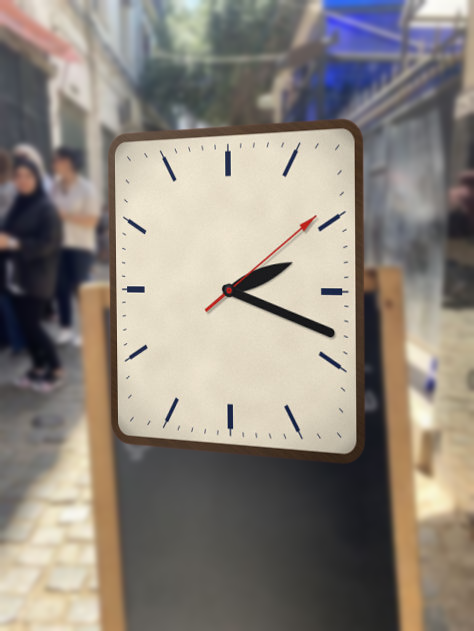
2:18:09
